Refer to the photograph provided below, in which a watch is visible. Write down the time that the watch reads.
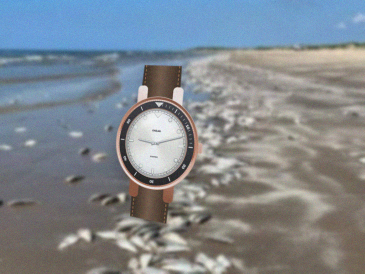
9:12
